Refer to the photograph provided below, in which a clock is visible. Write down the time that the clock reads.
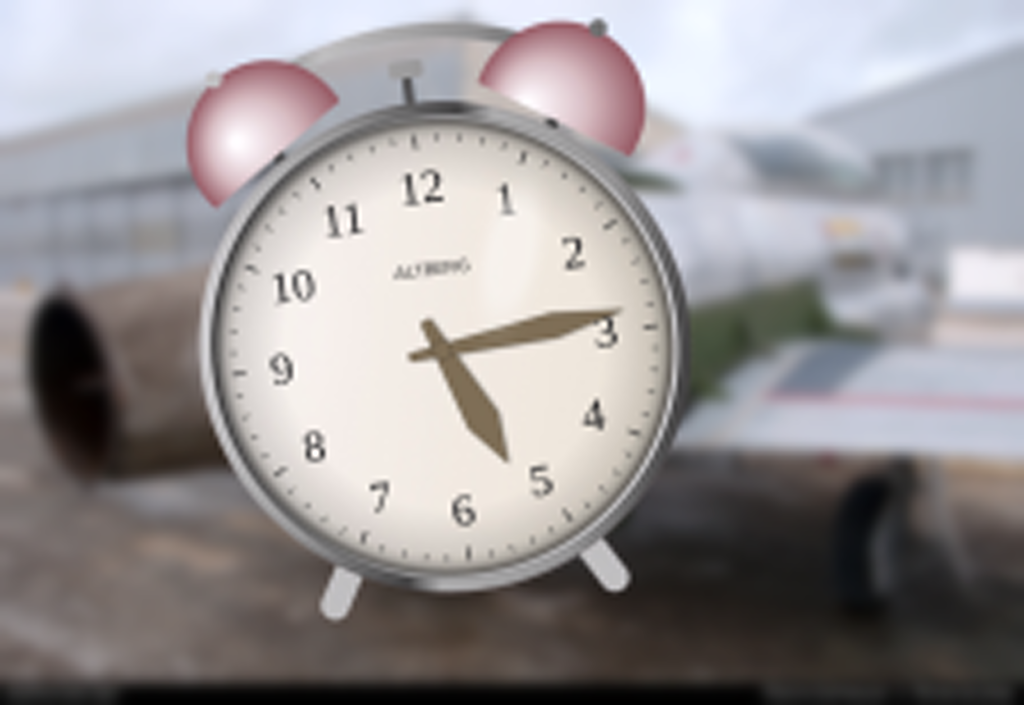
5:14
